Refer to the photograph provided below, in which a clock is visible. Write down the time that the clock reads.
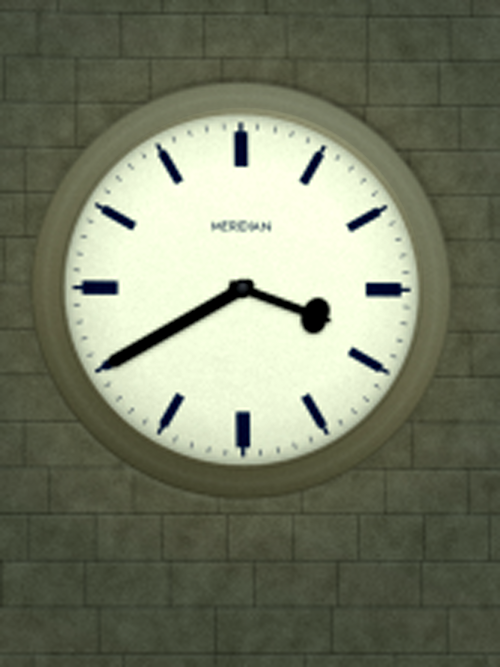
3:40
